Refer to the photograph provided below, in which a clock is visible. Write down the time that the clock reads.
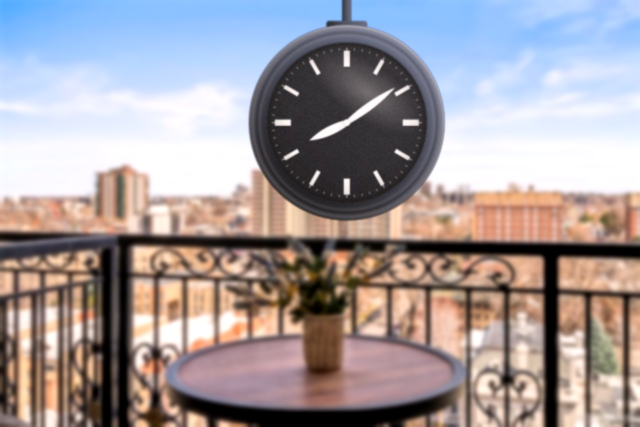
8:09
